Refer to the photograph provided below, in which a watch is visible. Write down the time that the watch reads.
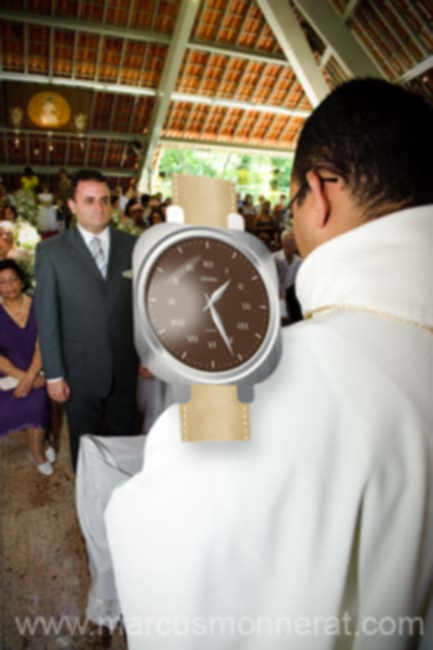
1:26
